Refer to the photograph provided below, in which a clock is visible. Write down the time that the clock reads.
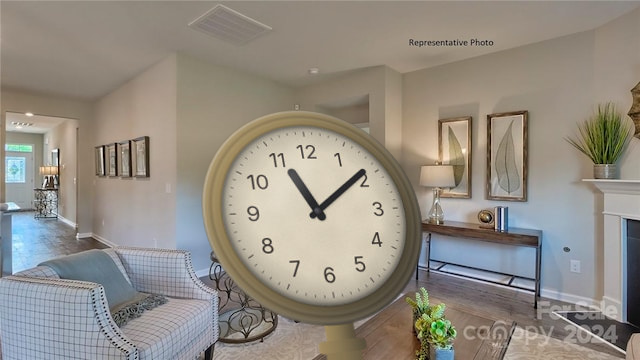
11:09
